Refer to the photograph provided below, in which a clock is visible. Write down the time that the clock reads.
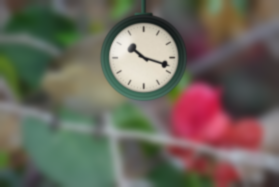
10:18
